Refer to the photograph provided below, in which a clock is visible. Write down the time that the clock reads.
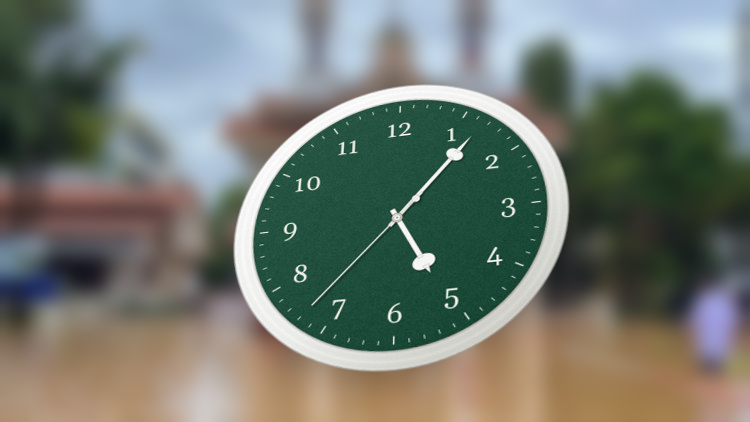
5:06:37
